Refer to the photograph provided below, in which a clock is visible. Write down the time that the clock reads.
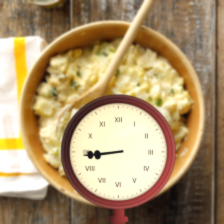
8:44
